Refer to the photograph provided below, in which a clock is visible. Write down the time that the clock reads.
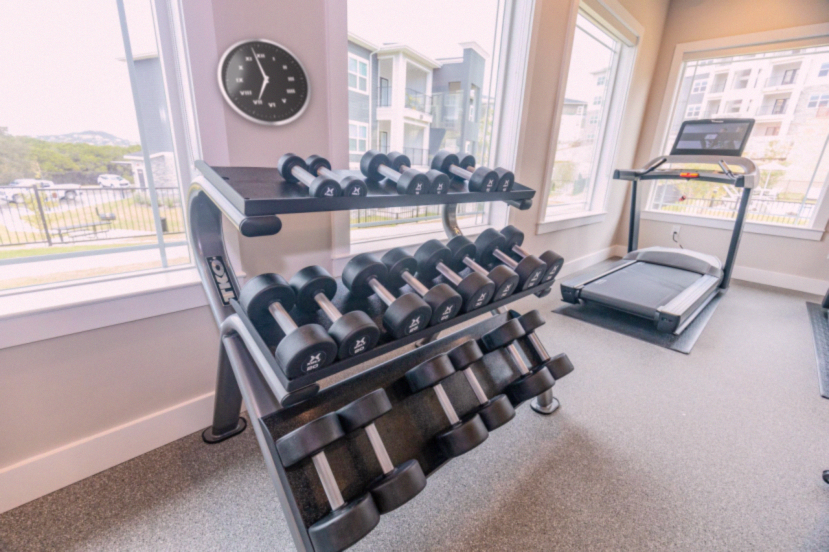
6:58
